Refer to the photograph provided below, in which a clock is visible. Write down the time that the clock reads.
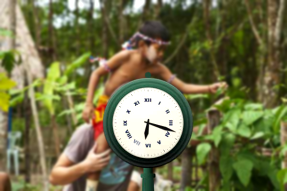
6:18
